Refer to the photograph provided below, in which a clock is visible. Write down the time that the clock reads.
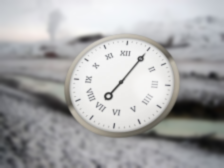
7:05
